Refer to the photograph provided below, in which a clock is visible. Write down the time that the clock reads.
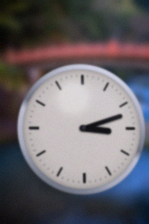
3:12
